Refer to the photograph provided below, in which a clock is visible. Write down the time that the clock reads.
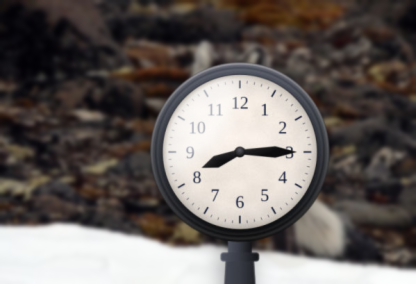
8:15
